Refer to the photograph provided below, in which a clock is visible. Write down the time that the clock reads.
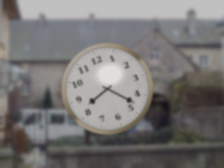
8:23
